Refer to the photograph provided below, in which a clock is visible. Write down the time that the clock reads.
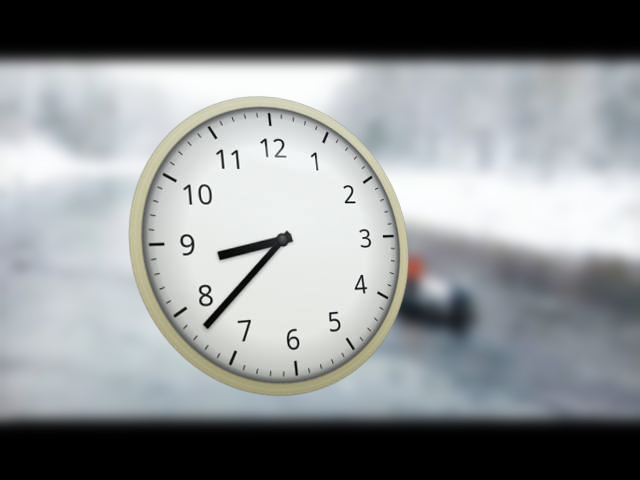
8:38
